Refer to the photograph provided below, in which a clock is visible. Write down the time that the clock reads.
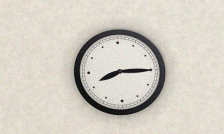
8:15
